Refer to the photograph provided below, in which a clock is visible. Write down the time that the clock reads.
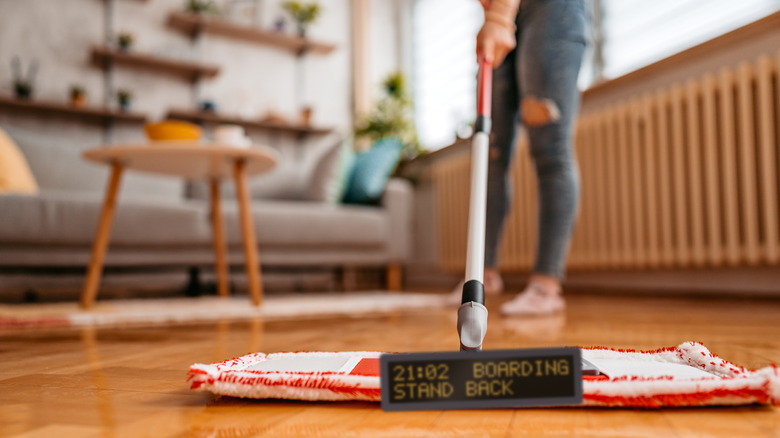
21:02
